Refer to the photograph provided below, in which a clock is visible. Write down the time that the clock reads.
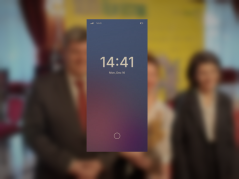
14:41
